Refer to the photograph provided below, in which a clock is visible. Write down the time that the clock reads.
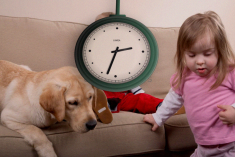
2:33
